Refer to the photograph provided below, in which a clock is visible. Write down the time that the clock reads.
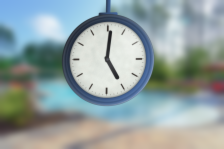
5:01
